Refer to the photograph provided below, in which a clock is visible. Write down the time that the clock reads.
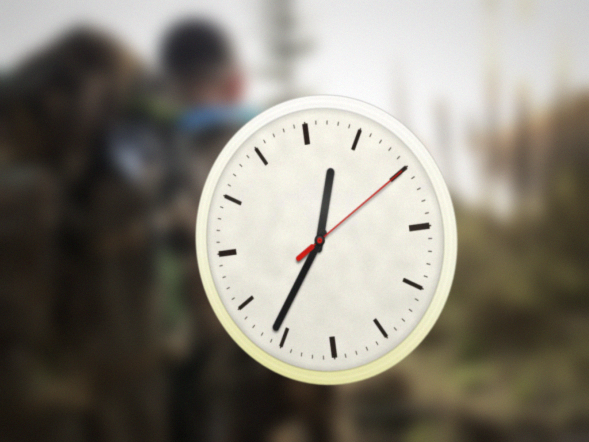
12:36:10
